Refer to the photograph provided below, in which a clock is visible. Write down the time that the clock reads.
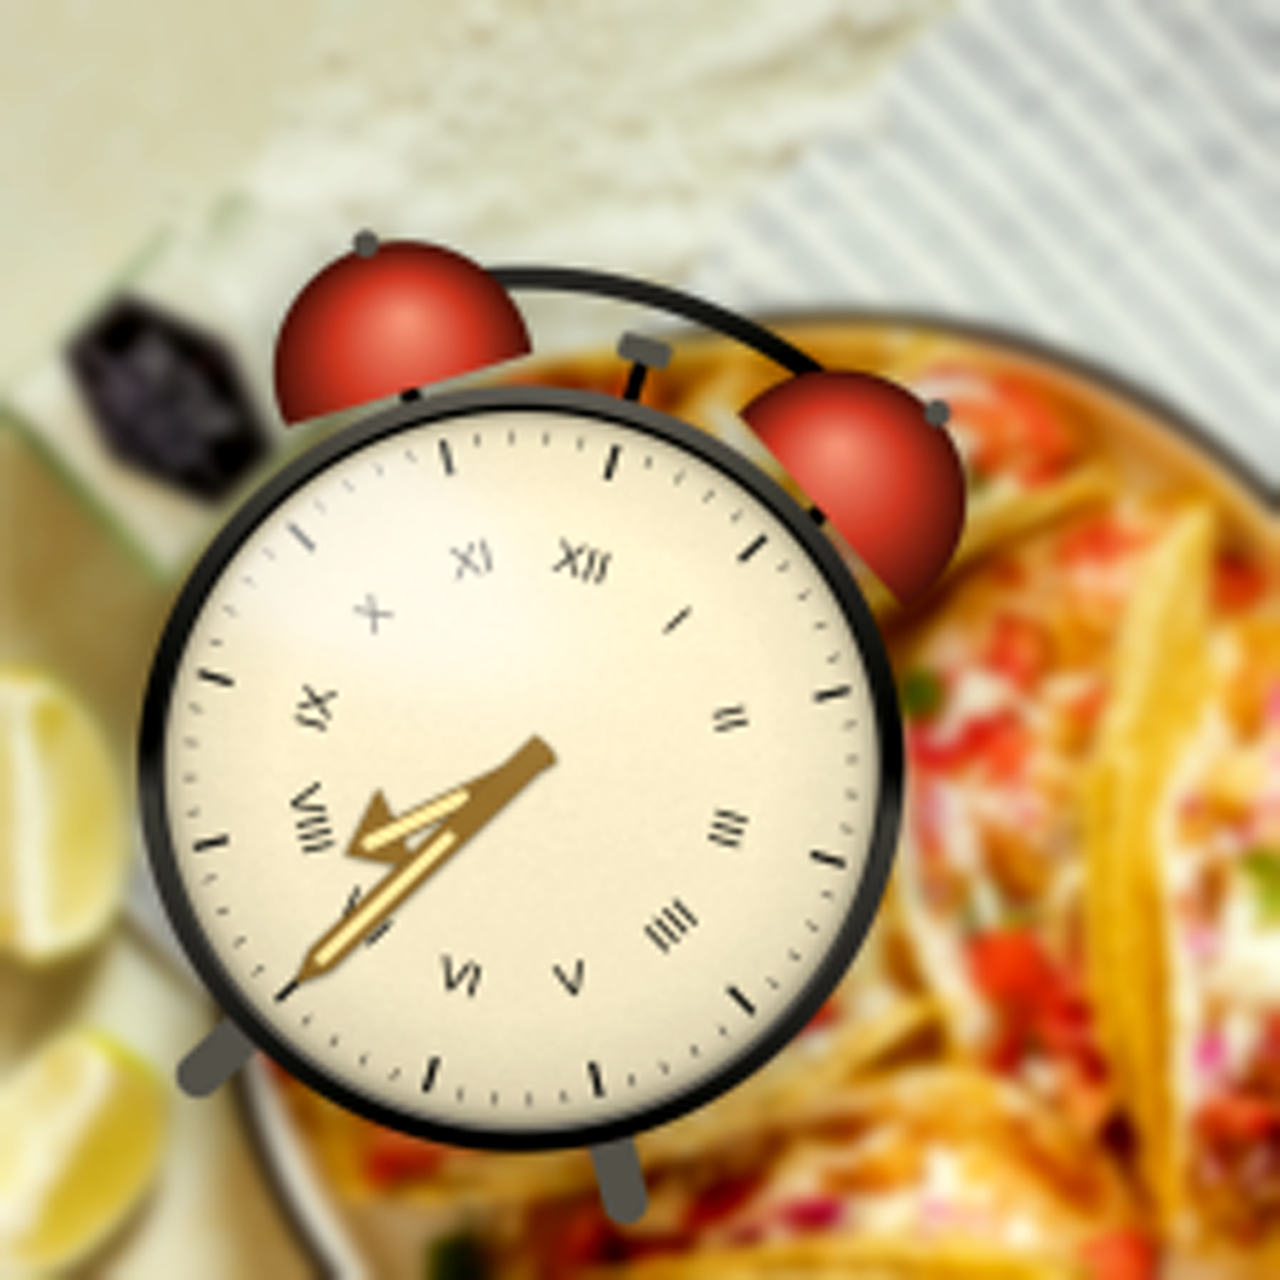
7:35
